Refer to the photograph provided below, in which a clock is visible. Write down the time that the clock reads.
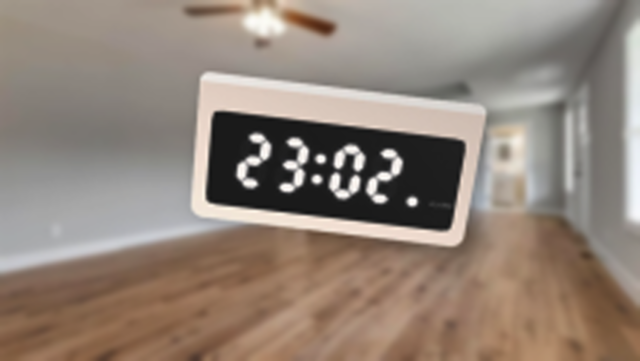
23:02
